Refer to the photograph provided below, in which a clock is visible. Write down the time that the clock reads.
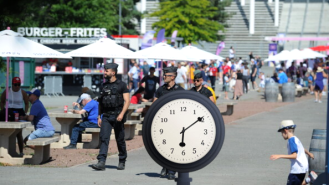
6:09
